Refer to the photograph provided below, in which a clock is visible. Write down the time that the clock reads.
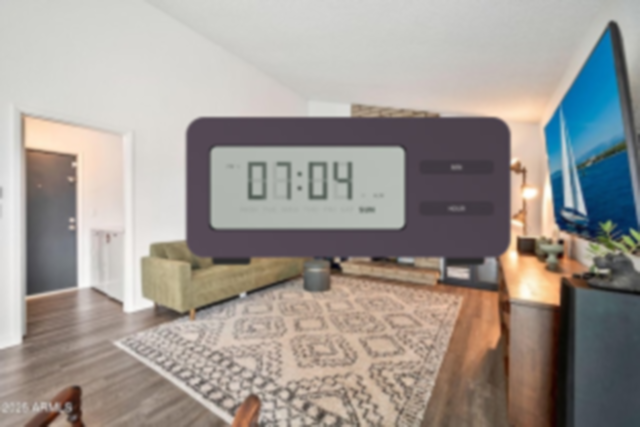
7:04
